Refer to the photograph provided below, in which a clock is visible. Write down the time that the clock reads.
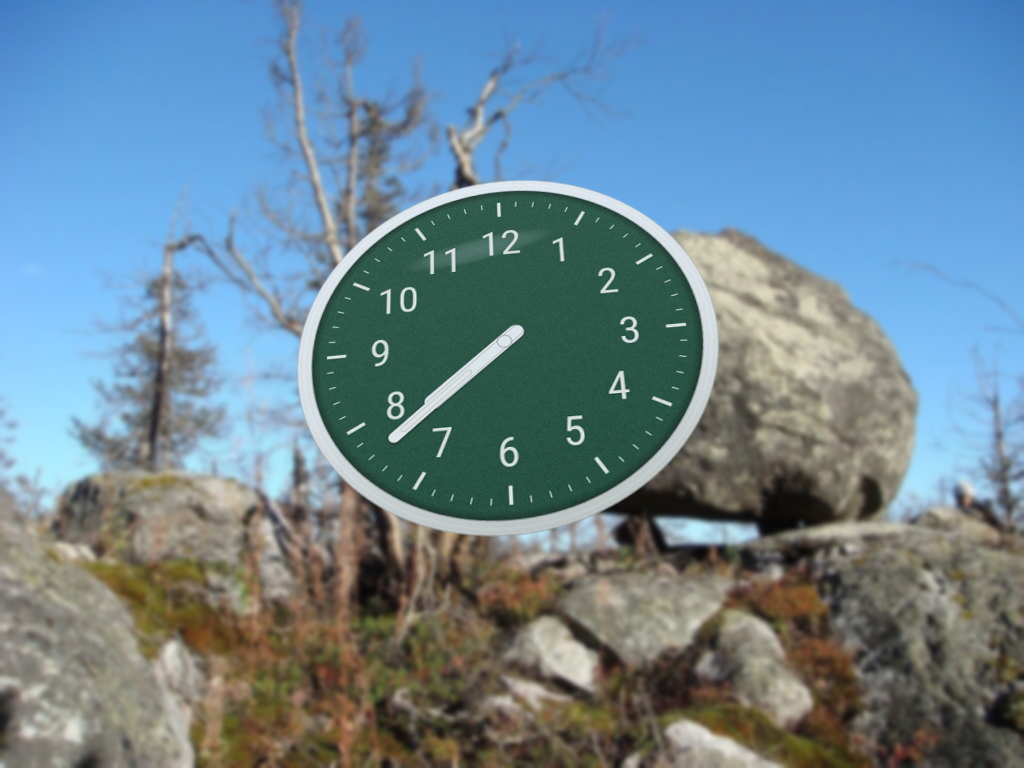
7:38
